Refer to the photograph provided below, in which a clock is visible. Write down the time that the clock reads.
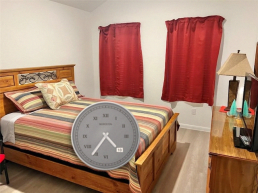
4:36
